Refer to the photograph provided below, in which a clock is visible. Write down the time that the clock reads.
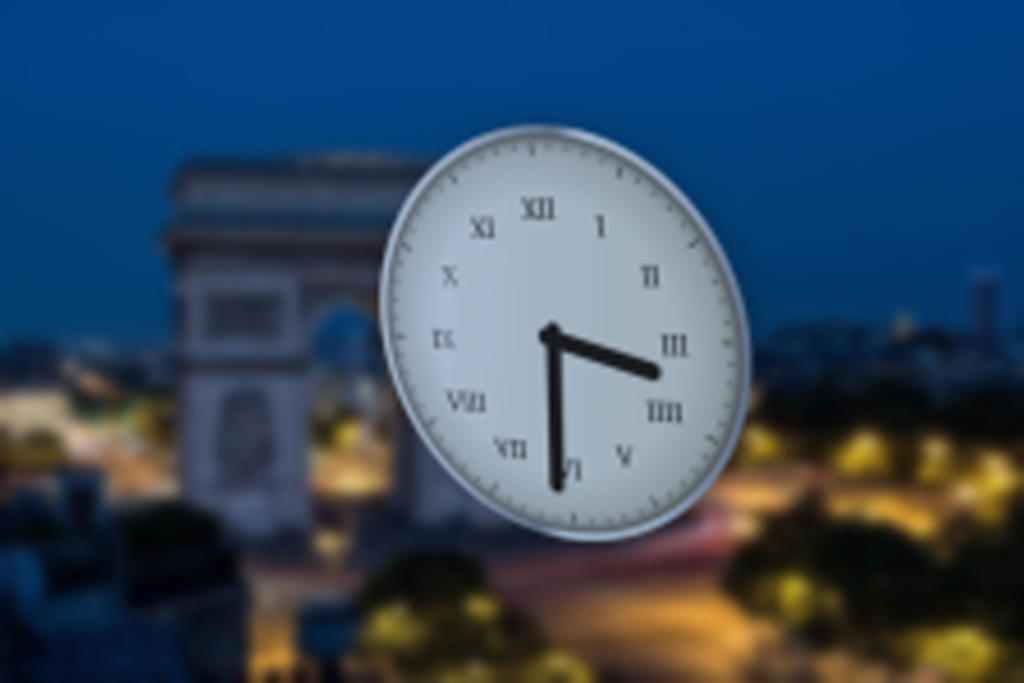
3:31
